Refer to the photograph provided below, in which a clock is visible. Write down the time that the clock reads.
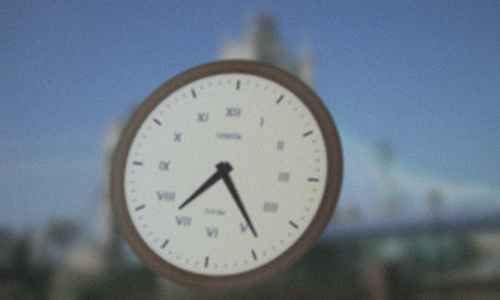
7:24
